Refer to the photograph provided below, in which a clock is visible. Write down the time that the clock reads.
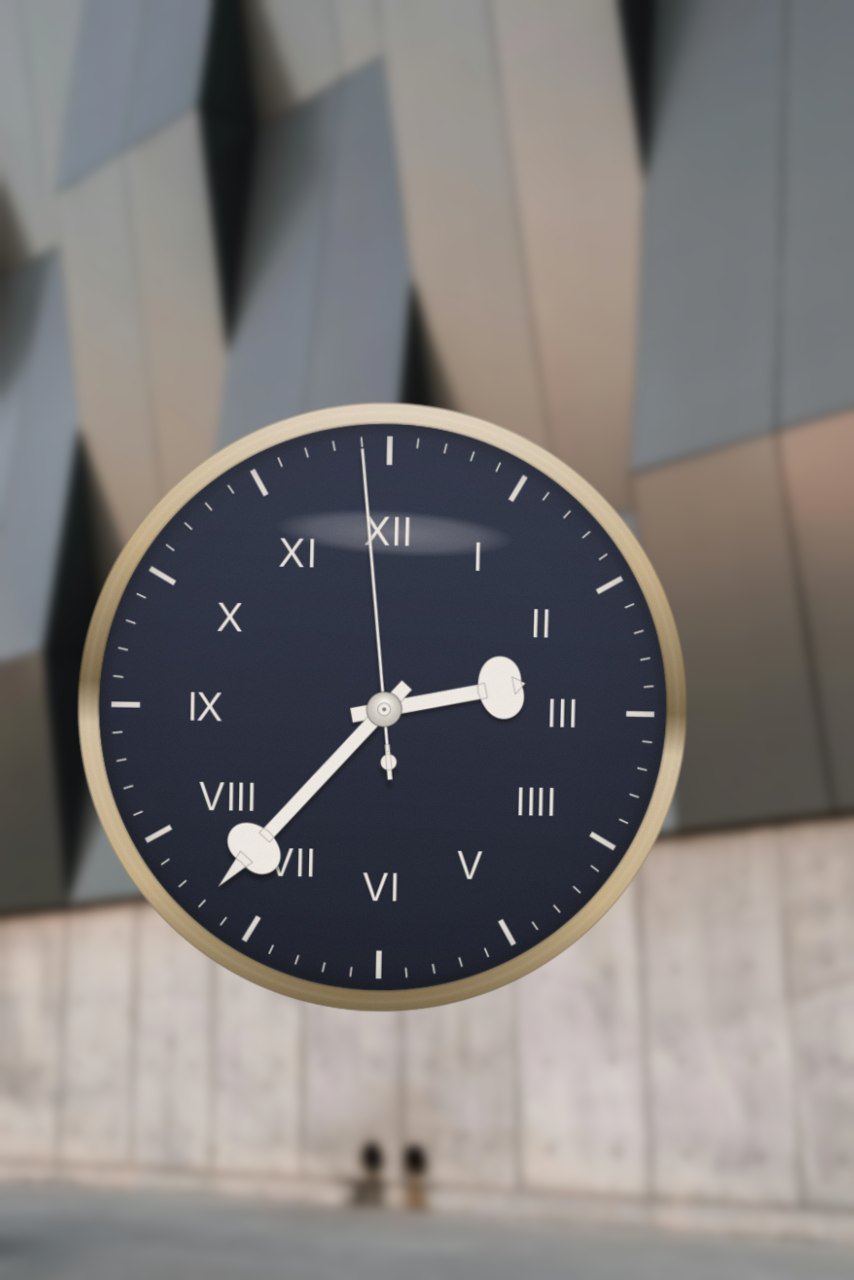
2:36:59
